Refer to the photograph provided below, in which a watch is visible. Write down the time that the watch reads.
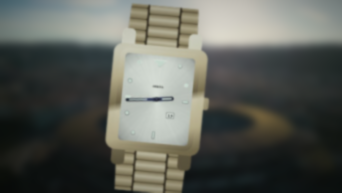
2:44
